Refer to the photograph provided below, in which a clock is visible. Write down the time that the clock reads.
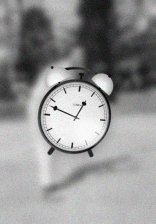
12:48
